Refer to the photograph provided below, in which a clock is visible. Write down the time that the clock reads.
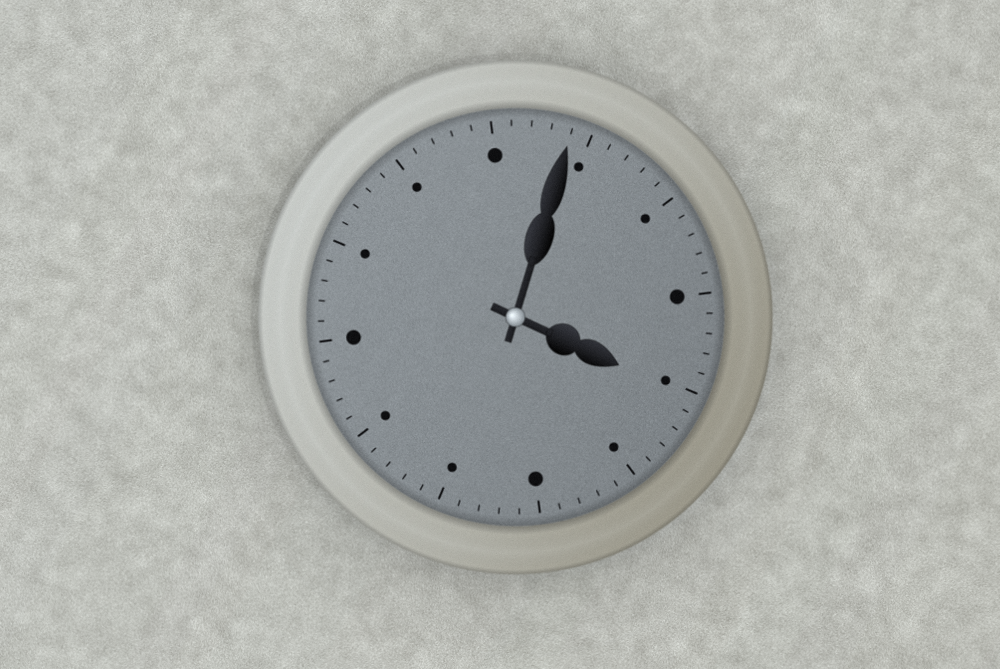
4:04
